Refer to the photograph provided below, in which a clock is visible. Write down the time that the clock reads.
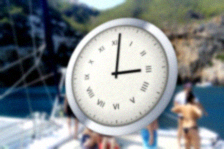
3:01
